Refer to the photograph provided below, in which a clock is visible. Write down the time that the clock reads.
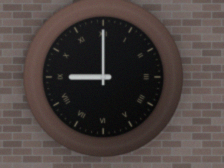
9:00
